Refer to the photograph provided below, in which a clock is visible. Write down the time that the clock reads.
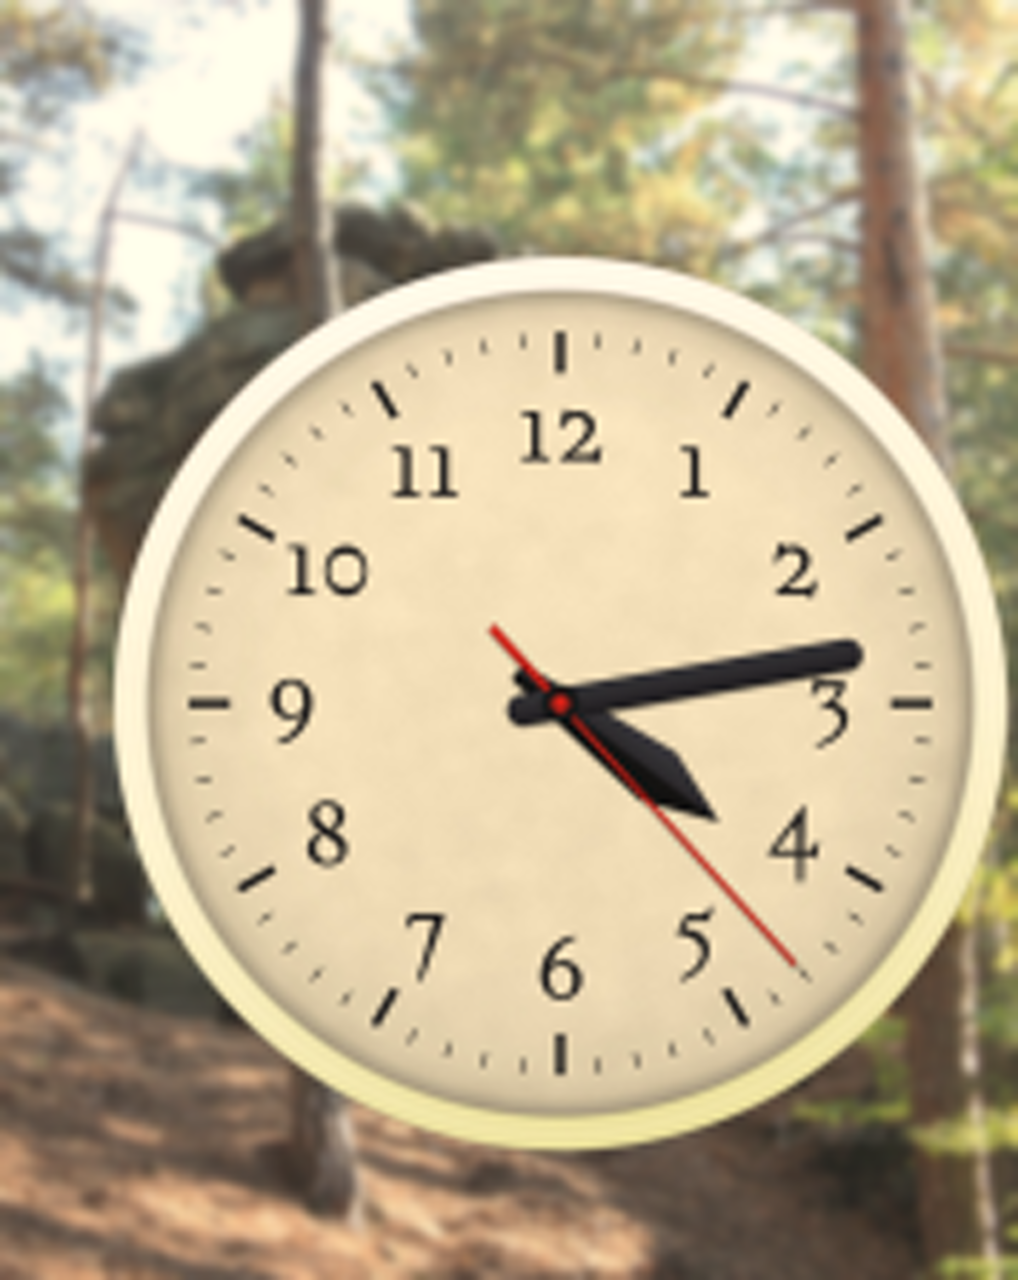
4:13:23
